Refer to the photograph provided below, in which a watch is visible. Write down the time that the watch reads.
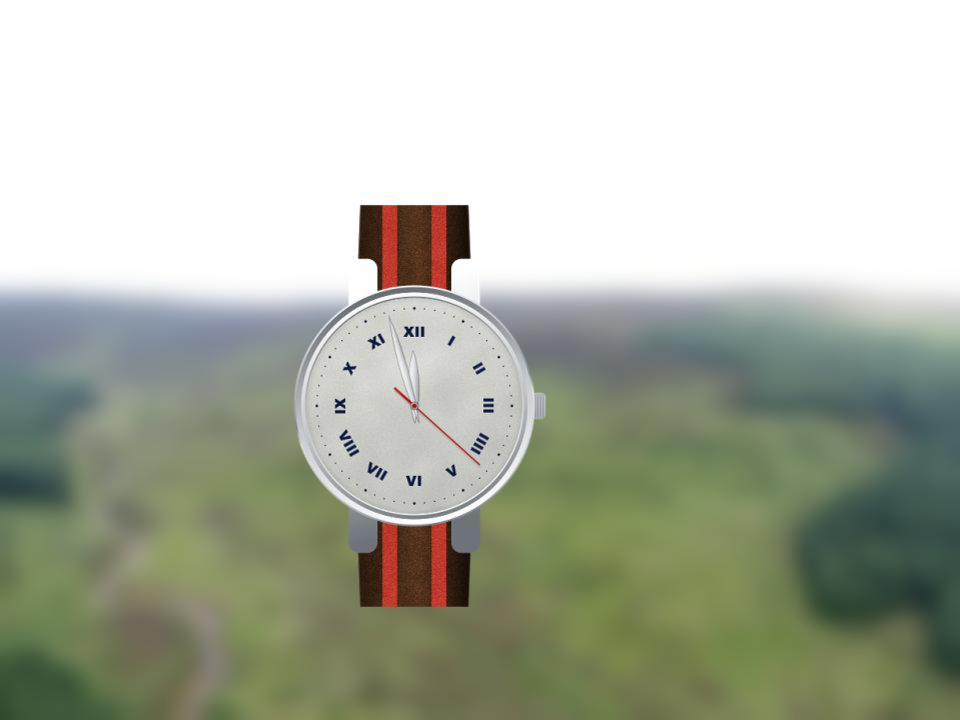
11:57:22
